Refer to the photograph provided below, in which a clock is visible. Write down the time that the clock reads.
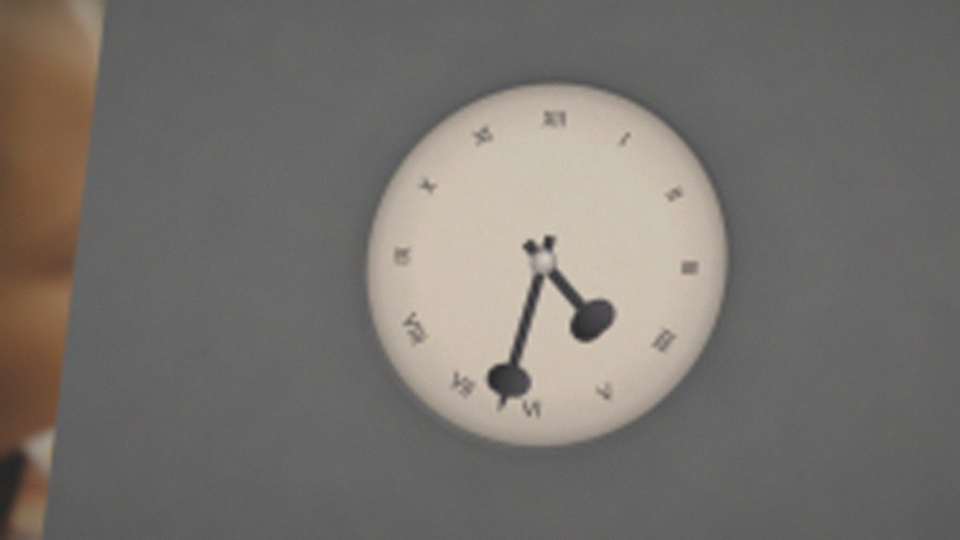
4:32
